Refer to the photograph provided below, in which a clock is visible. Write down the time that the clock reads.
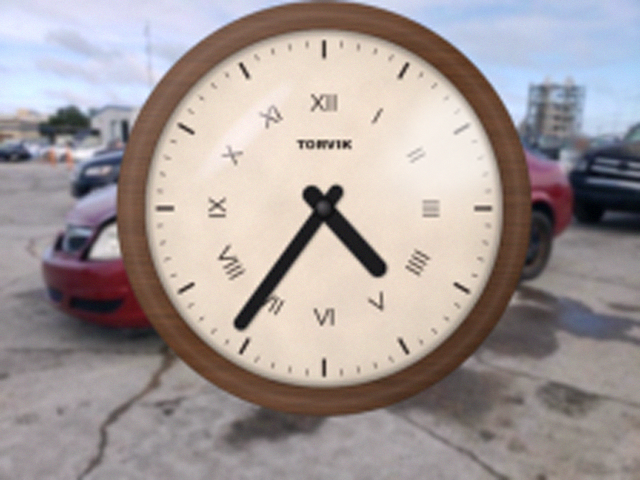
4:36
